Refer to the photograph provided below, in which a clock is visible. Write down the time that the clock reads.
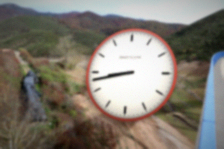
8:43
